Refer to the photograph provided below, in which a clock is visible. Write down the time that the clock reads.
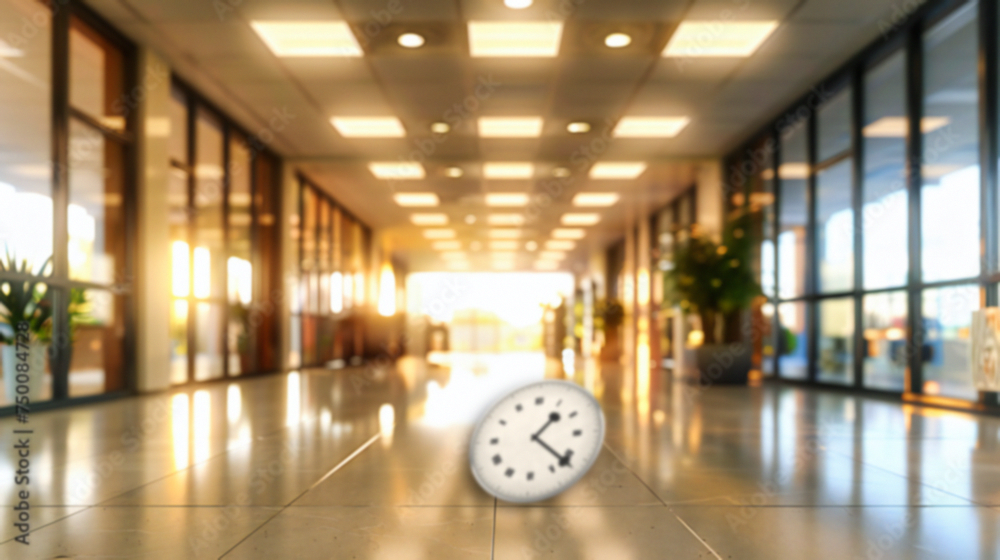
1:22
